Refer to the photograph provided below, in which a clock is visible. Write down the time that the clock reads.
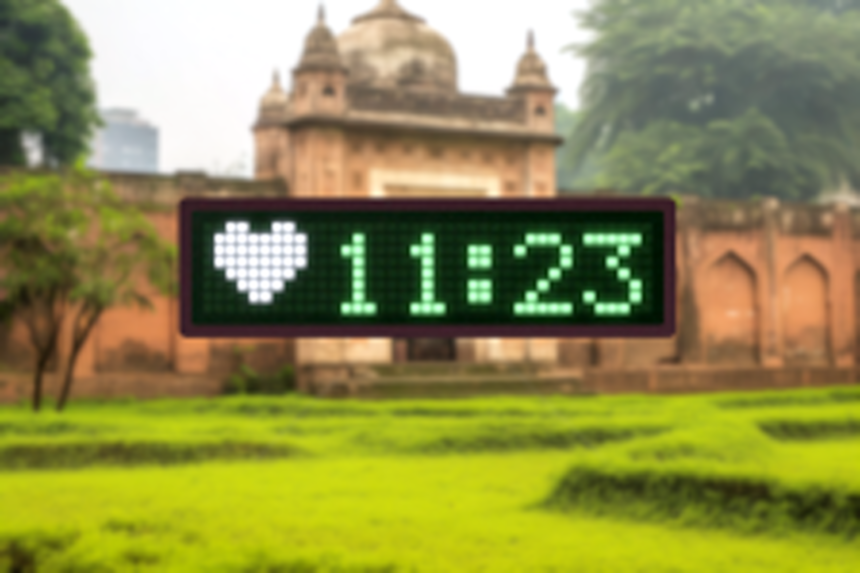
11:23
